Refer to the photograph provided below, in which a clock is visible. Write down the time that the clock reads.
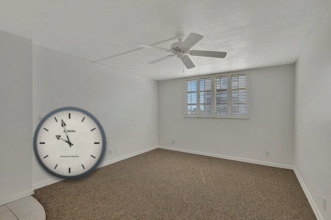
9:57
